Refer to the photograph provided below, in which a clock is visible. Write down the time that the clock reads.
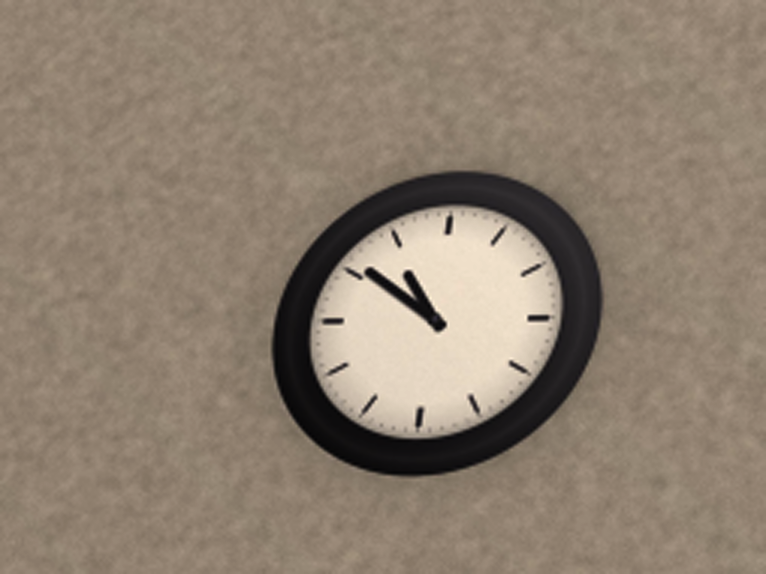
10:51
